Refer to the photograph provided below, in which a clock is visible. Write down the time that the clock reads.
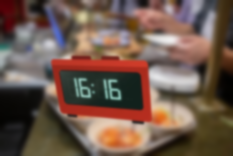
16:16
